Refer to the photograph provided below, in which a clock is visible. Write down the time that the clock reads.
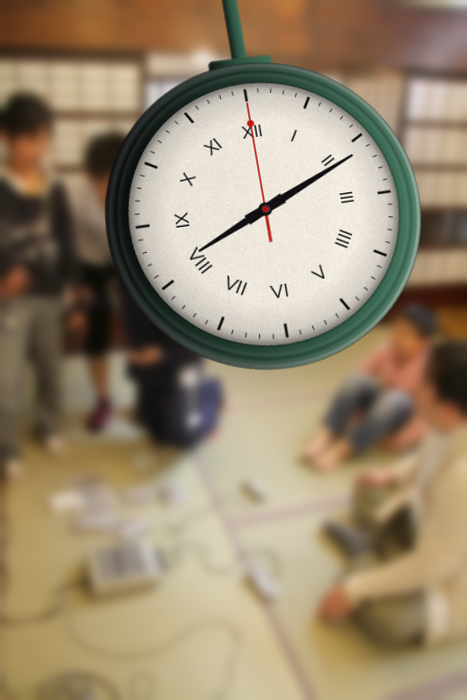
8:11:00
